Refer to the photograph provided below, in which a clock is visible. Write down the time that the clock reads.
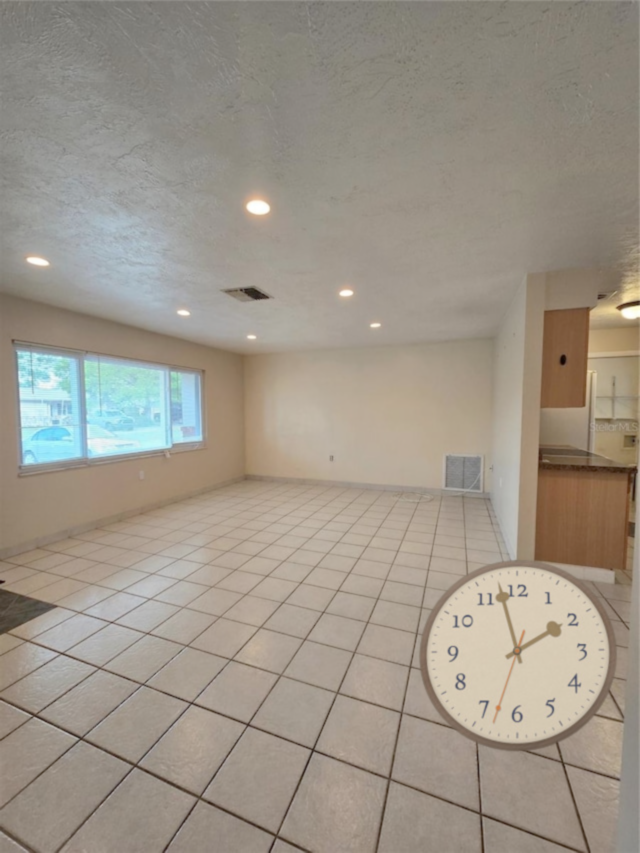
1:57:33
